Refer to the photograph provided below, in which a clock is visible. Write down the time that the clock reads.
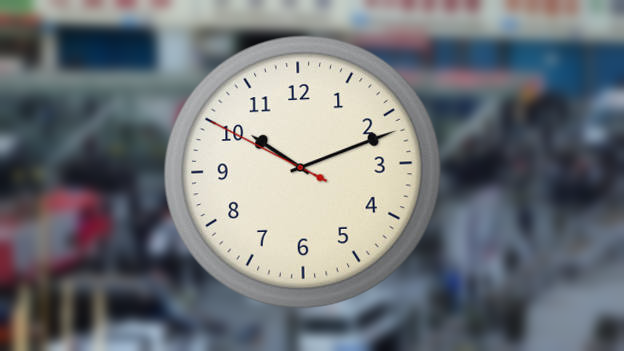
10:11:50
